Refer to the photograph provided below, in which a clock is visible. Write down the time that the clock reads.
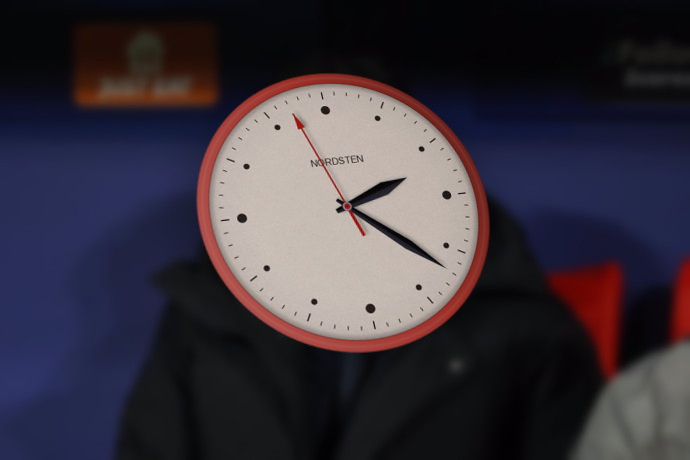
2:21:57
